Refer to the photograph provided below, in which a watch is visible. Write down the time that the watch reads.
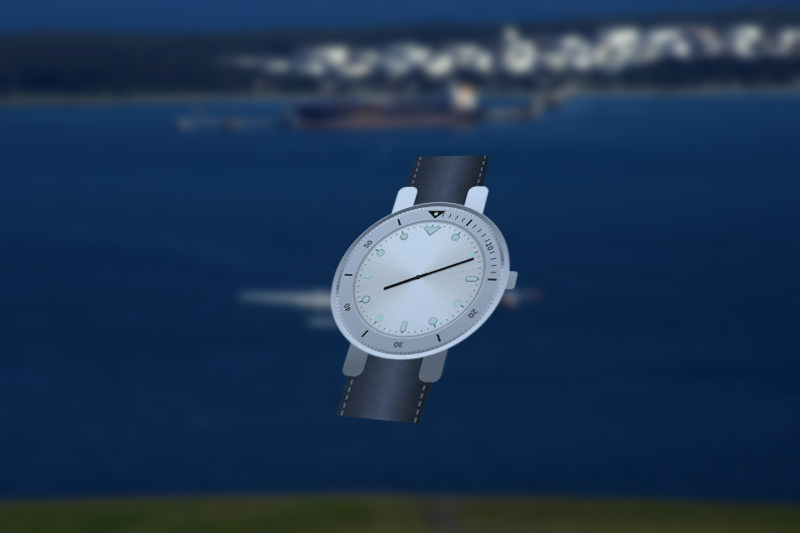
8:11
